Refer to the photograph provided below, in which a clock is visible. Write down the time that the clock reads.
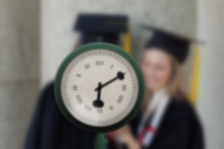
6:10
